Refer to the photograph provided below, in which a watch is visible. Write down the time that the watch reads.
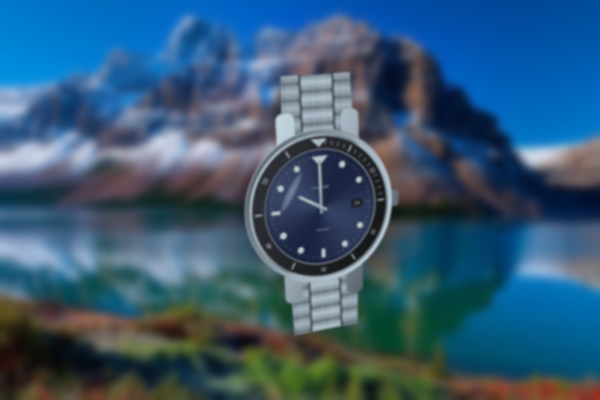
10:00
